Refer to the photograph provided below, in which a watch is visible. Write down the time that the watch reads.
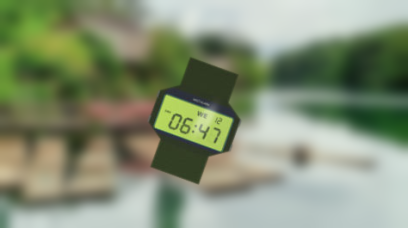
6:47
